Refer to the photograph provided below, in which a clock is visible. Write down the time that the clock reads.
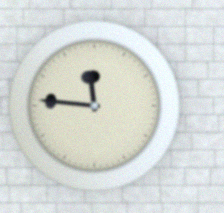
11:46
